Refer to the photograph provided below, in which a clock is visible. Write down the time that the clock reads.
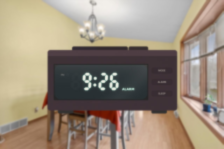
9:26
